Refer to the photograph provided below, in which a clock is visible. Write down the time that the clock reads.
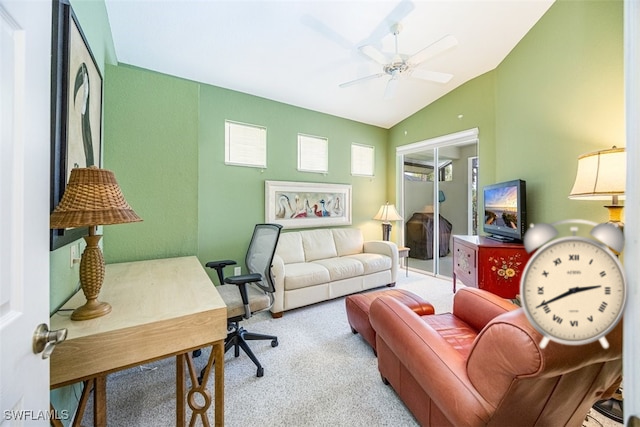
2:41
